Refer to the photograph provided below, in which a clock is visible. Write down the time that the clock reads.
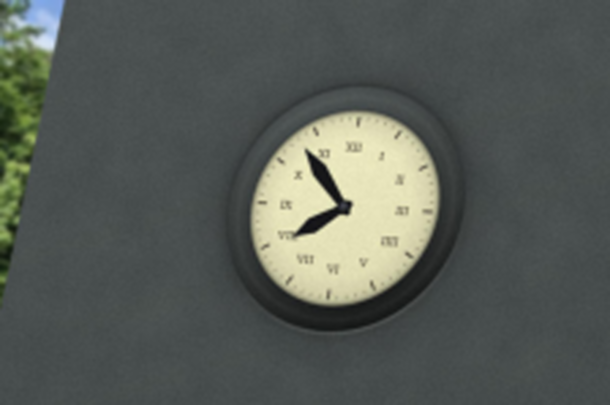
7:53
